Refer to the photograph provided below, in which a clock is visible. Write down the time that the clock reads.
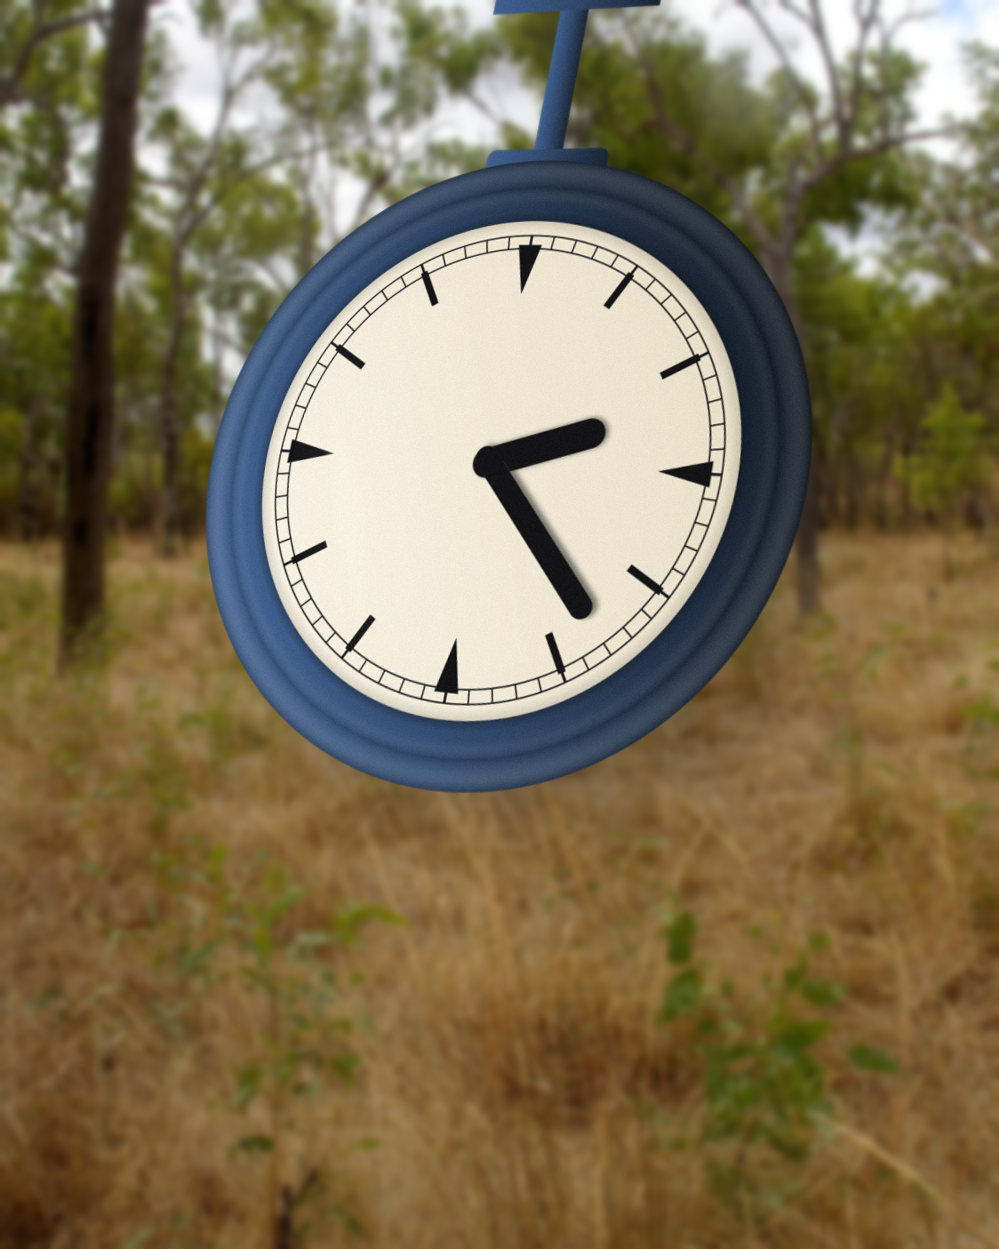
2:23
